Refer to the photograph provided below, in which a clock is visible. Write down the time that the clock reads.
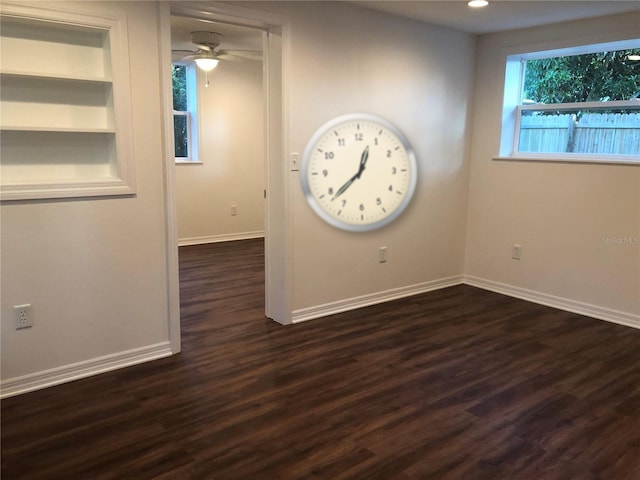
12:38
